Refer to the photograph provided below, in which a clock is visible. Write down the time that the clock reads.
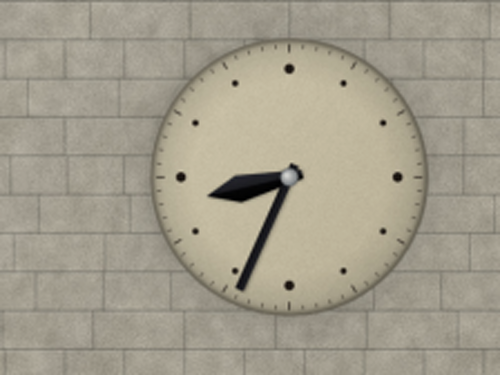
8:34
